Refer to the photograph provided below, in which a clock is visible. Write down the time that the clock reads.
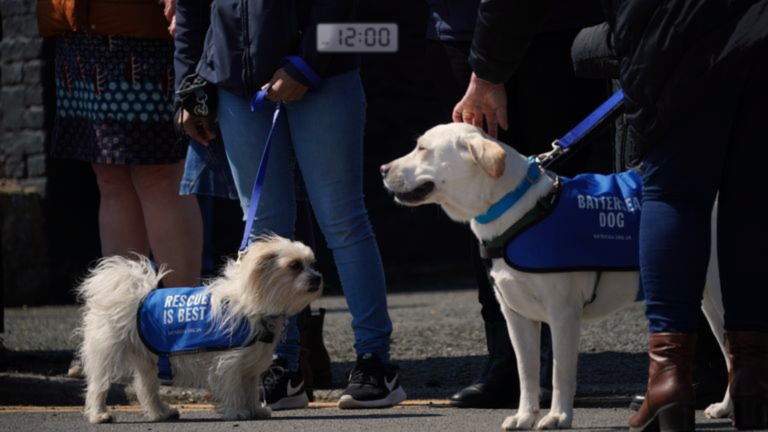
12:00
